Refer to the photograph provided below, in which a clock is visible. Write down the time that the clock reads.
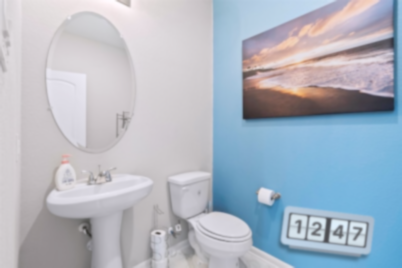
12:47
